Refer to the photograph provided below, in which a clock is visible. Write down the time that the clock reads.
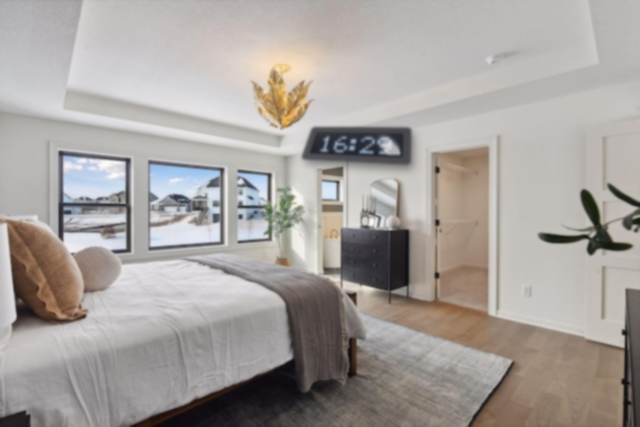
16:29
